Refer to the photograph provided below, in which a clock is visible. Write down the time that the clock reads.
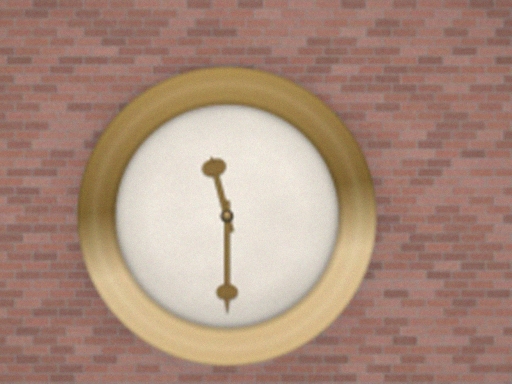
11:30
